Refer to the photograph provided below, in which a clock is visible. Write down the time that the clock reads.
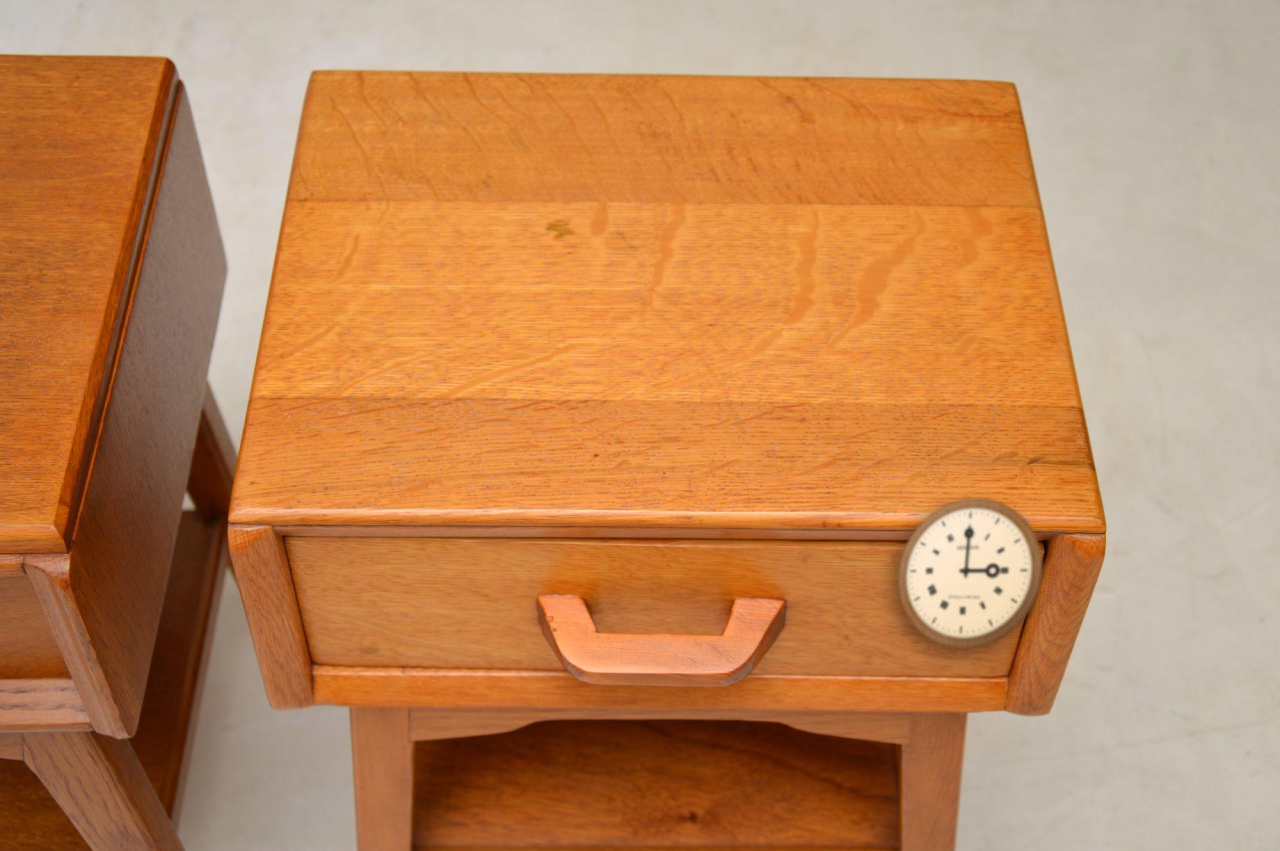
3:00
